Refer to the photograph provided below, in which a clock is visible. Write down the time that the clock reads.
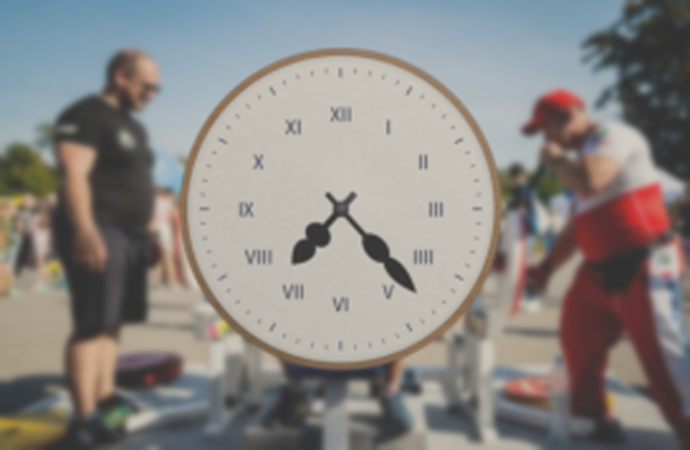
7:23
